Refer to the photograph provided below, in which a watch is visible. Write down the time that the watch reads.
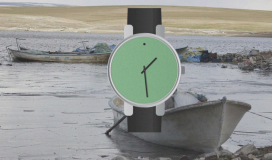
1:29
